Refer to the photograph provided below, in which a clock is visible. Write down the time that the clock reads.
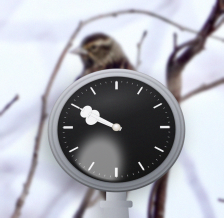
9:50
